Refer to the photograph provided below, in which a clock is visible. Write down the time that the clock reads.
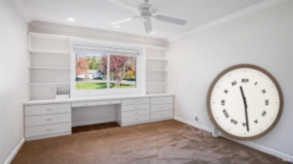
11:29
